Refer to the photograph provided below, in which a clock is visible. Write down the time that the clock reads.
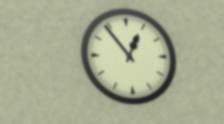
12:54
